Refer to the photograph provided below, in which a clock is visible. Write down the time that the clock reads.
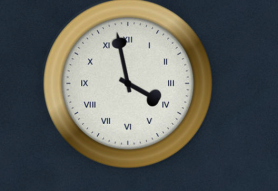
3:58
